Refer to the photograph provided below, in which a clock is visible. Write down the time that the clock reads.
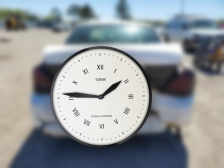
1:46
